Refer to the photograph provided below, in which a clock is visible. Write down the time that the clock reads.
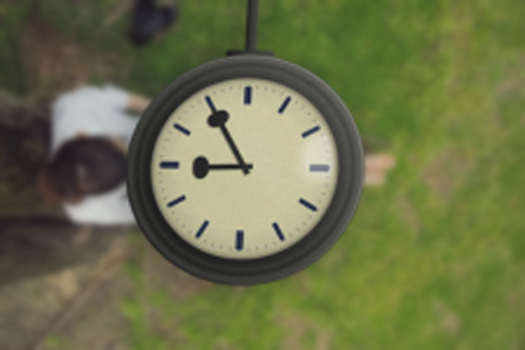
8:55
